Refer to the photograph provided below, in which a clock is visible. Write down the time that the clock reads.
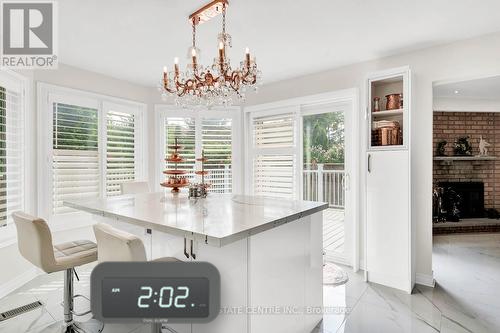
2:02
